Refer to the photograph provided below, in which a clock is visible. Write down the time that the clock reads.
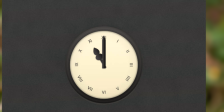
11:00
